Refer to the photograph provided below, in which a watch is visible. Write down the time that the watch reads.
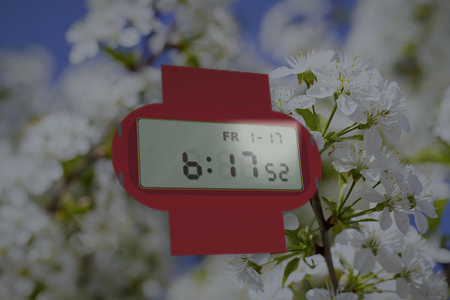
6:17:52
